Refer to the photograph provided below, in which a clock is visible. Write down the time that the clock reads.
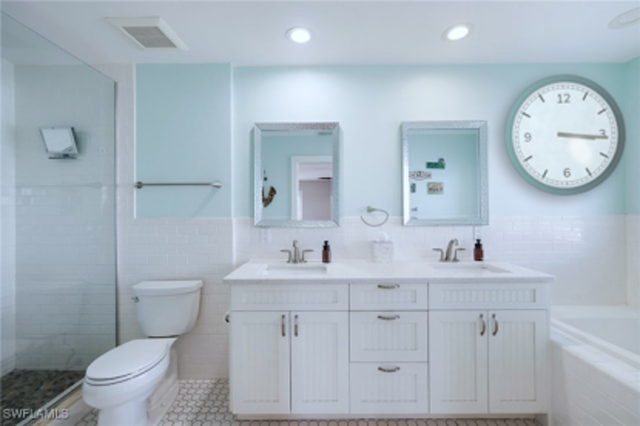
3:16
